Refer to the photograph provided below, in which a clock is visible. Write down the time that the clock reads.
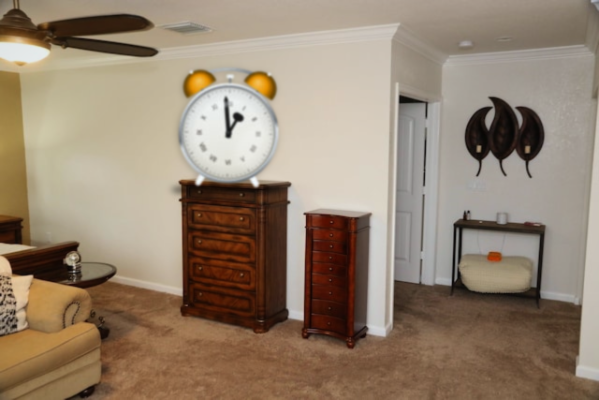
12:59
